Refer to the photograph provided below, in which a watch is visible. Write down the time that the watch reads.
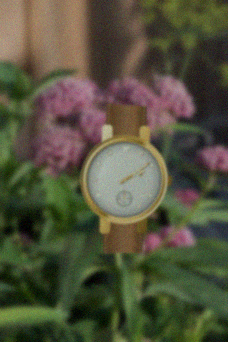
2:09
